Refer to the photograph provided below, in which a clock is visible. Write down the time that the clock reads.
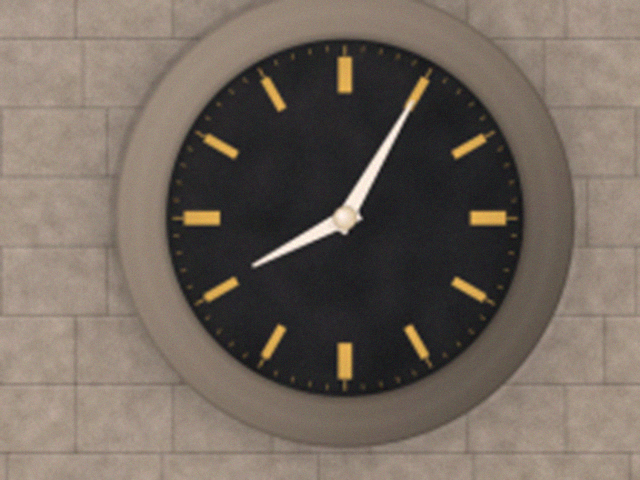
8:05
